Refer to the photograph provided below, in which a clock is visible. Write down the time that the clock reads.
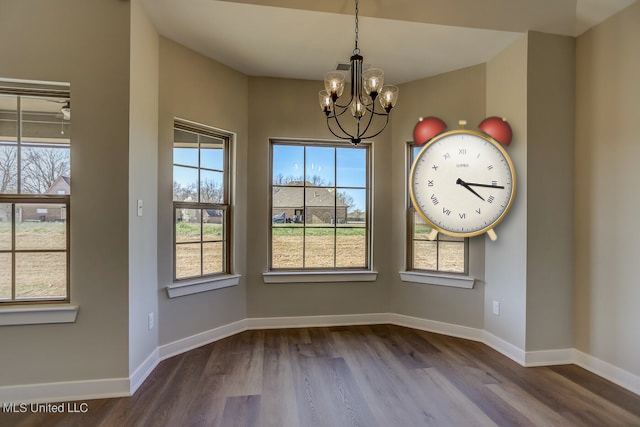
4:16
